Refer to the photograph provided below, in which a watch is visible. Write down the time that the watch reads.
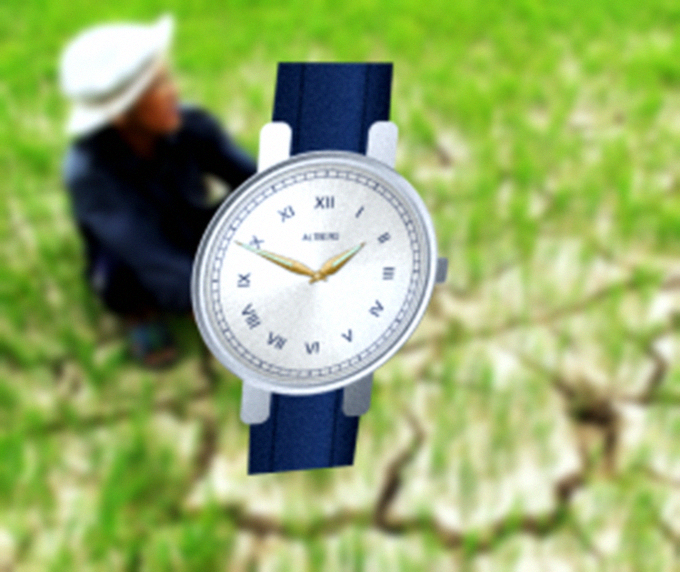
1:49
